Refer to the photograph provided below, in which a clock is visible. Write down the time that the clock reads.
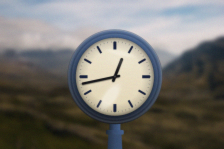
12:43
